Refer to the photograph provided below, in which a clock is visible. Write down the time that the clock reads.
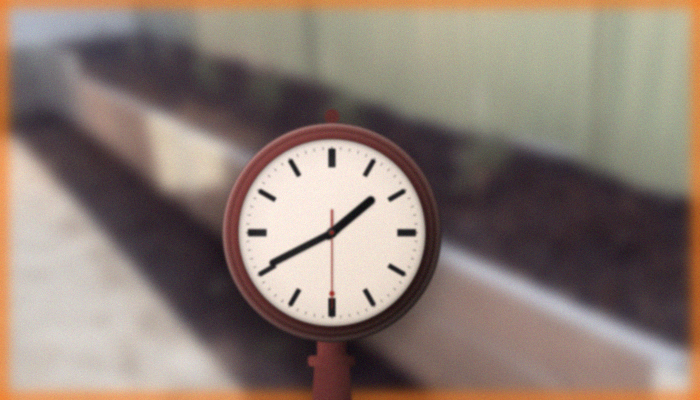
1:40:30
